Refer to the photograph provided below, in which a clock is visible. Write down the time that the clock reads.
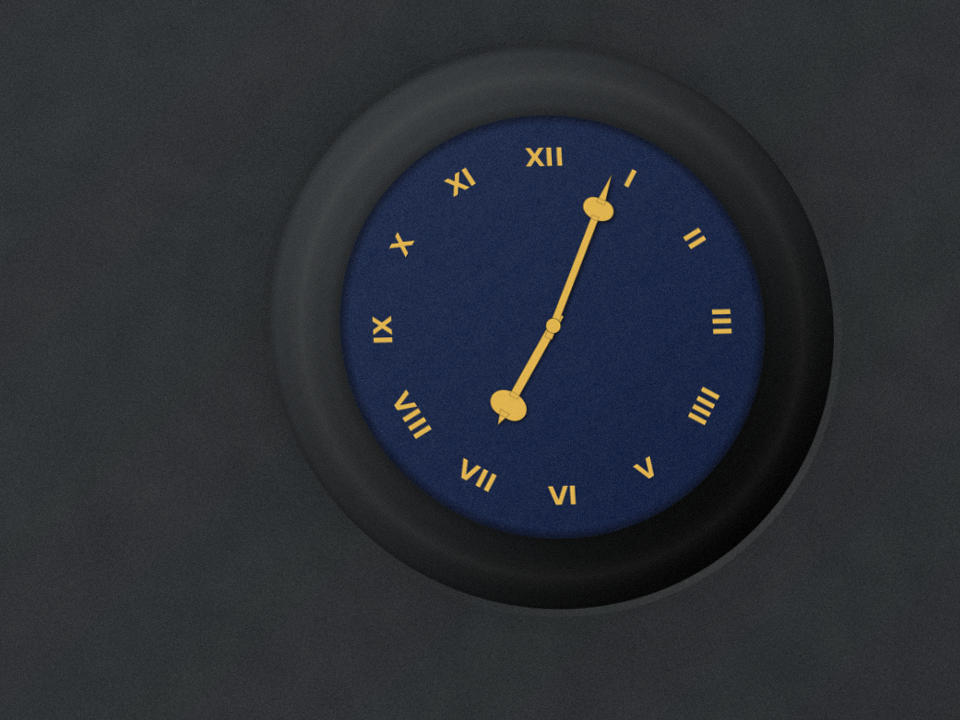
7:04
